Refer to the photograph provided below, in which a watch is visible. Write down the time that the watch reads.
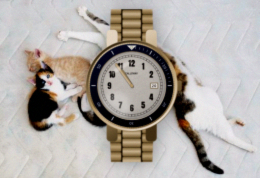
10:54
